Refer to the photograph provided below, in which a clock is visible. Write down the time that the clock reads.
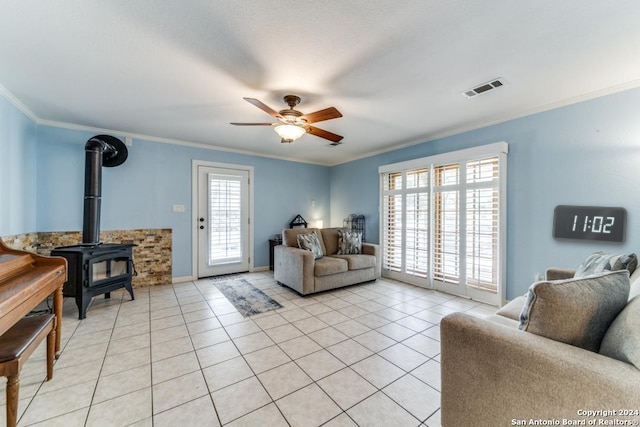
11:02
